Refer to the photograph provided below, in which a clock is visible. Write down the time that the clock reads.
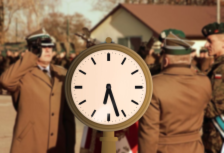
6:27
